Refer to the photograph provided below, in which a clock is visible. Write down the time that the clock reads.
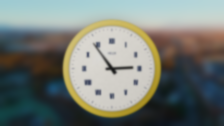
2:54
